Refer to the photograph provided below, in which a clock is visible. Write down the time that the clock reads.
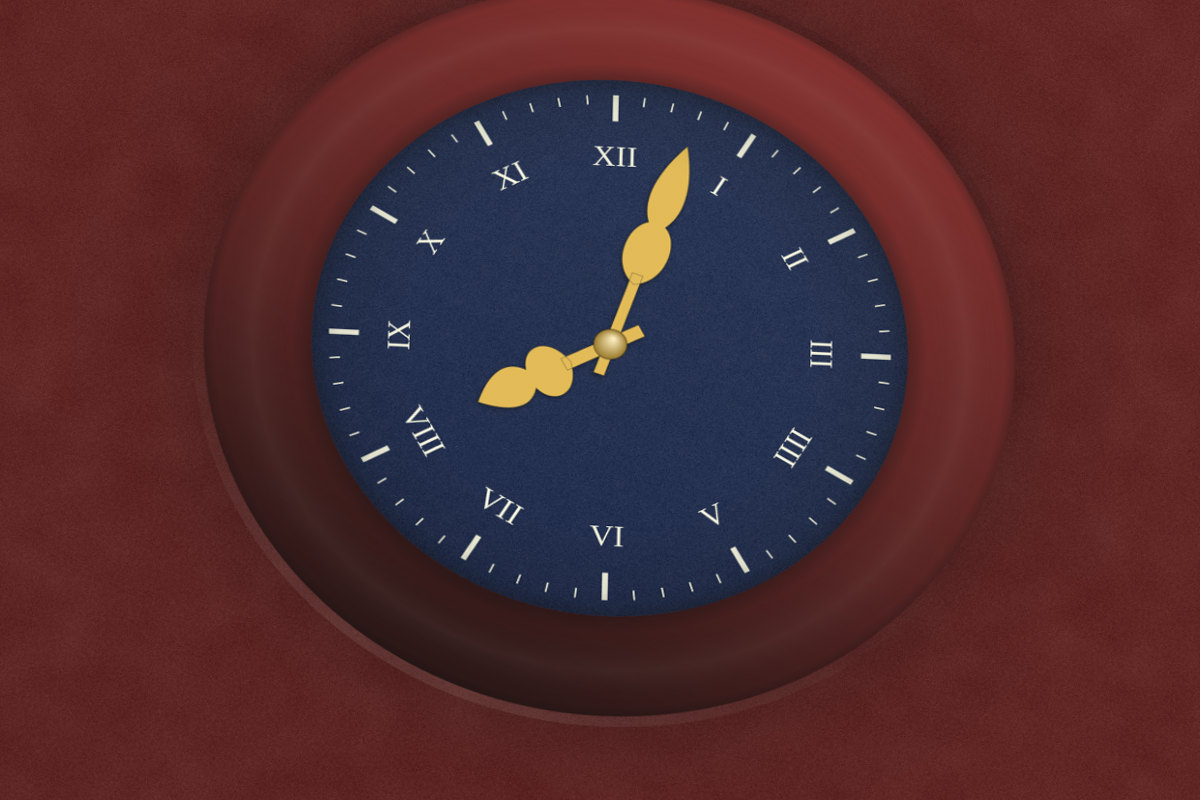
8:03
